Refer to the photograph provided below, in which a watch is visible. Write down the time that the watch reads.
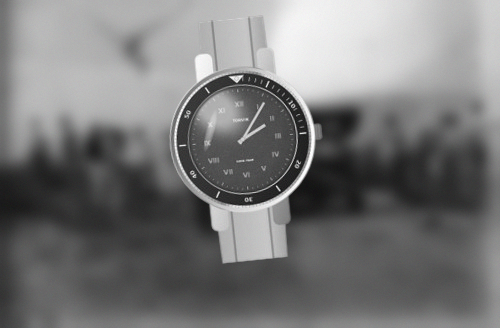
2:06
